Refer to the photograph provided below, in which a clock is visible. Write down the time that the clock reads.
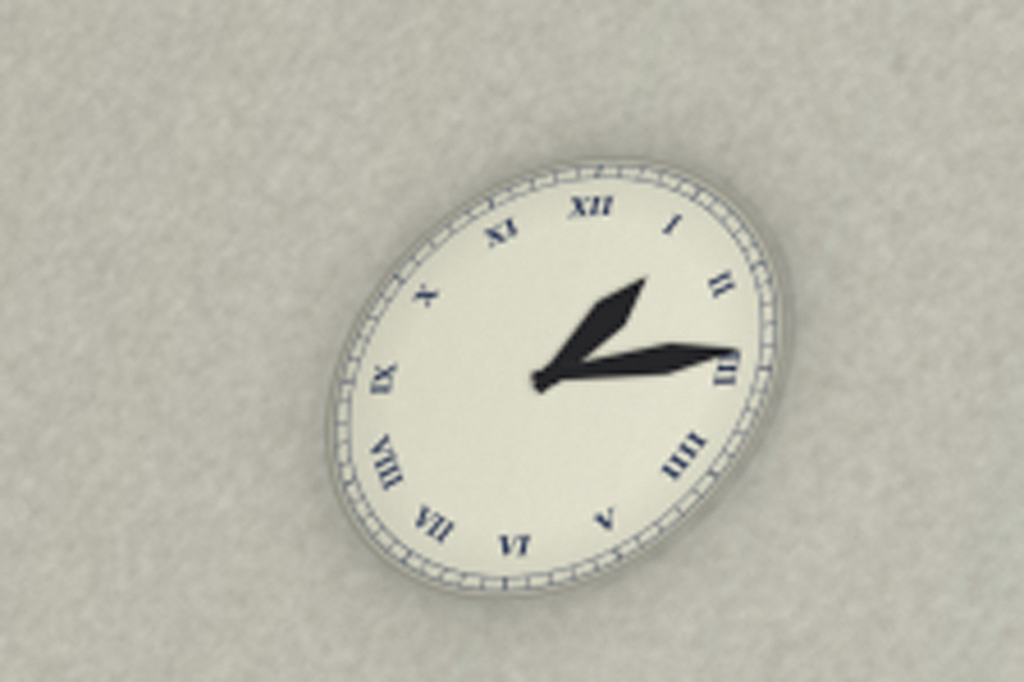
1:14
